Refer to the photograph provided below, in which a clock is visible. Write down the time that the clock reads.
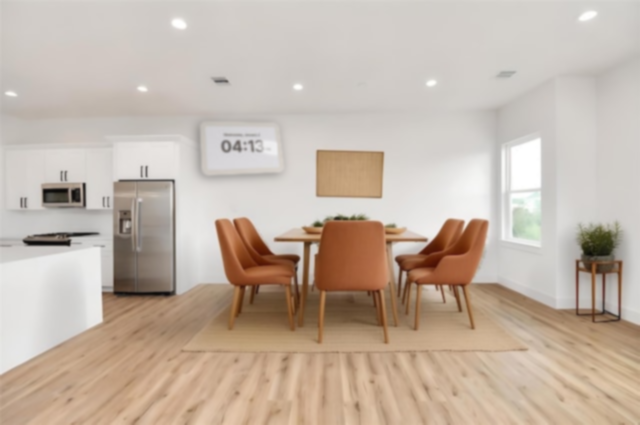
4:13
